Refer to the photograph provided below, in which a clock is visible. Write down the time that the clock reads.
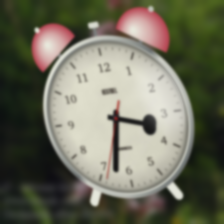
3:32:34
